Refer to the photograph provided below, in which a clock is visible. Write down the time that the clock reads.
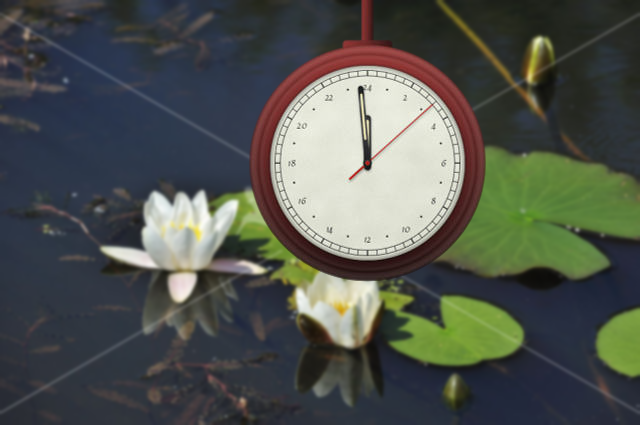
23:59:08
